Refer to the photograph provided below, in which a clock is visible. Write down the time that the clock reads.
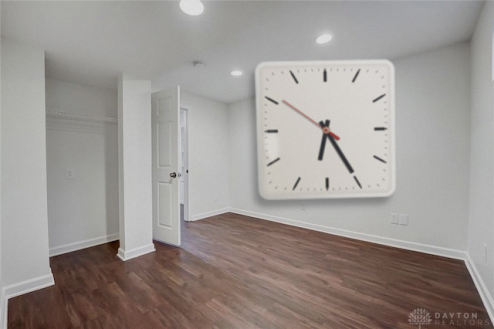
6:24:51
